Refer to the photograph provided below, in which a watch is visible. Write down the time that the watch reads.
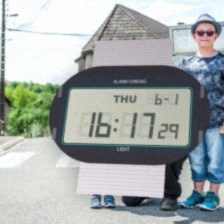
16:17:29
